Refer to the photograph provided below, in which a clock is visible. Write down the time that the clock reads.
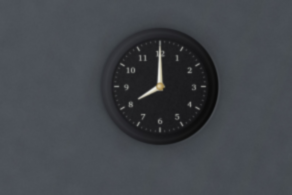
8:00
